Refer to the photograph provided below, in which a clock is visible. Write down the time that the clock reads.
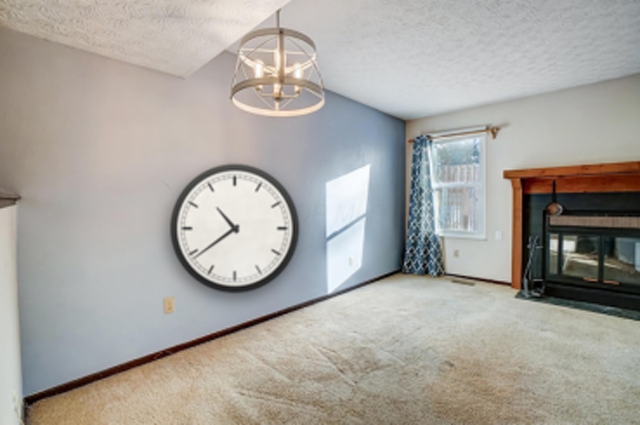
10:39
